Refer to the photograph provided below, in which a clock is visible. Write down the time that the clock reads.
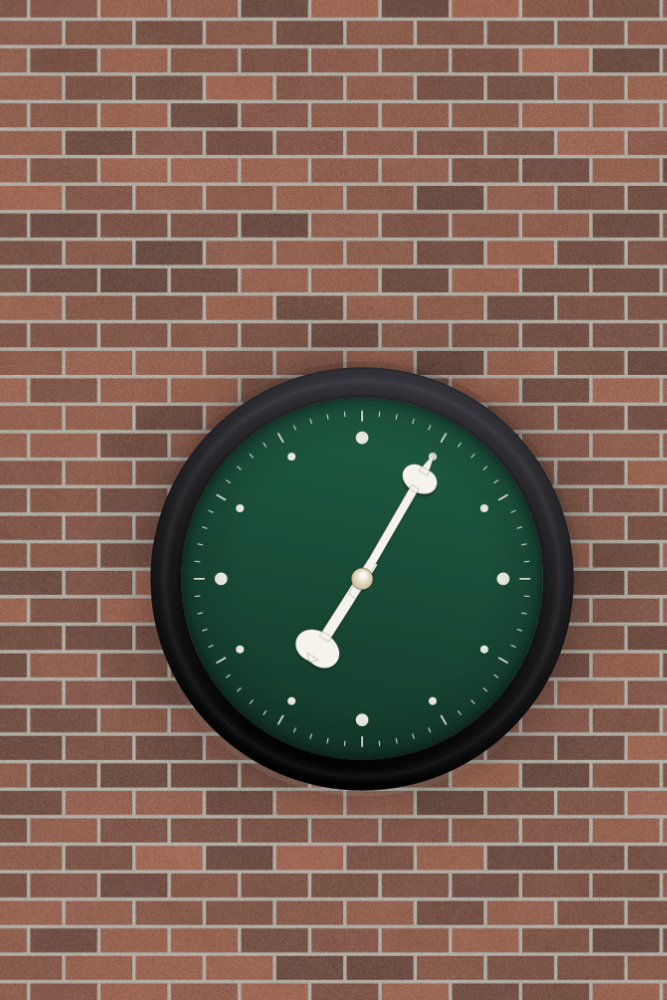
7:05
